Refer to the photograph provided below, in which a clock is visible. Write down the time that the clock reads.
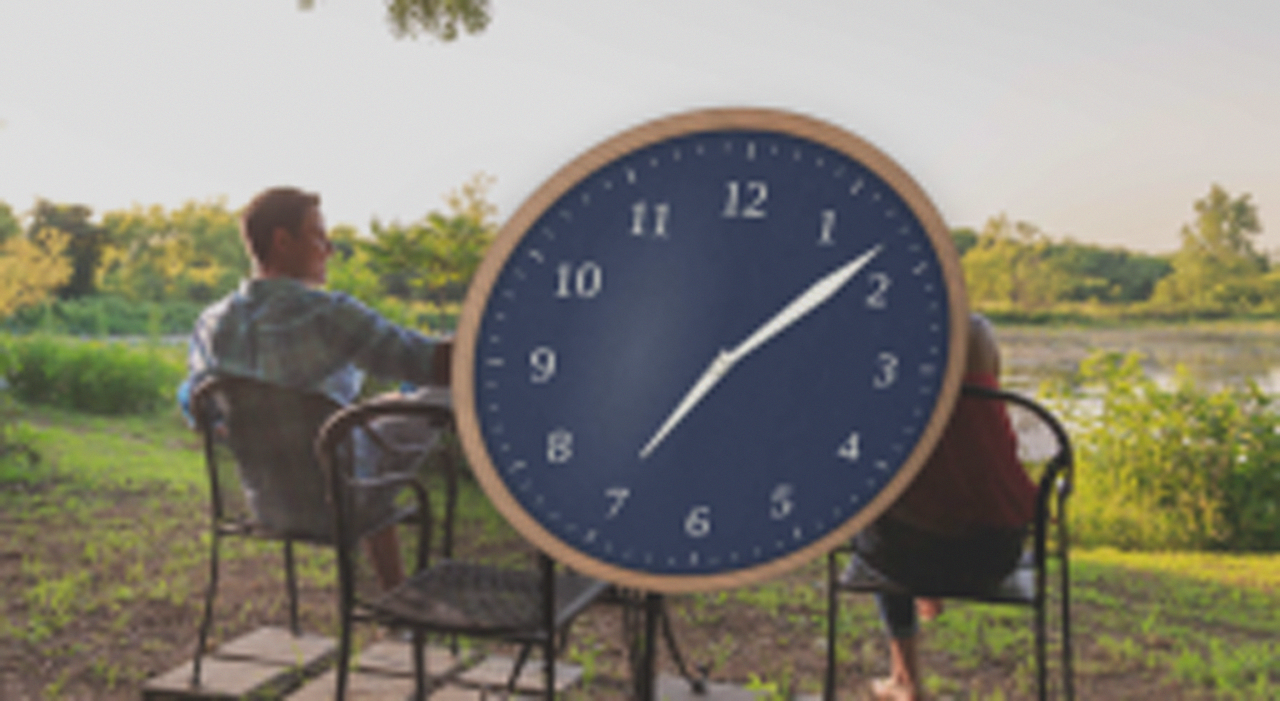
7:08
